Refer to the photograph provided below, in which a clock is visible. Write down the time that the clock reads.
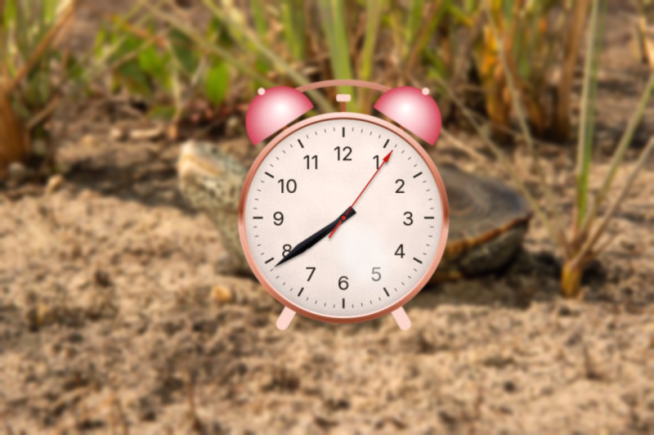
7:39:06
